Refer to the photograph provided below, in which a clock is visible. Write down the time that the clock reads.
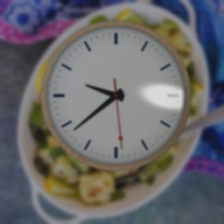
9:38:29
